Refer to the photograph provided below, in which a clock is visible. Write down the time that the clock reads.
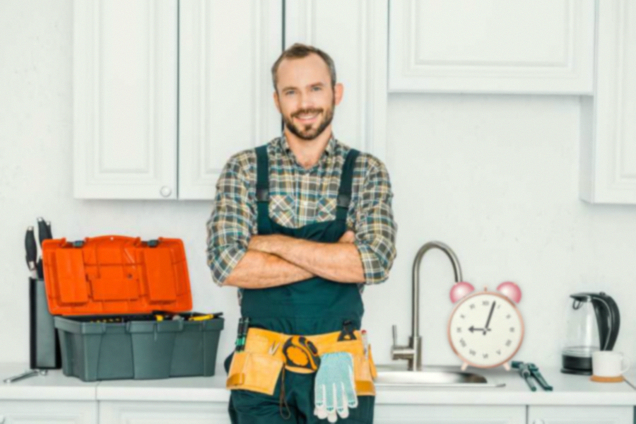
9:03
